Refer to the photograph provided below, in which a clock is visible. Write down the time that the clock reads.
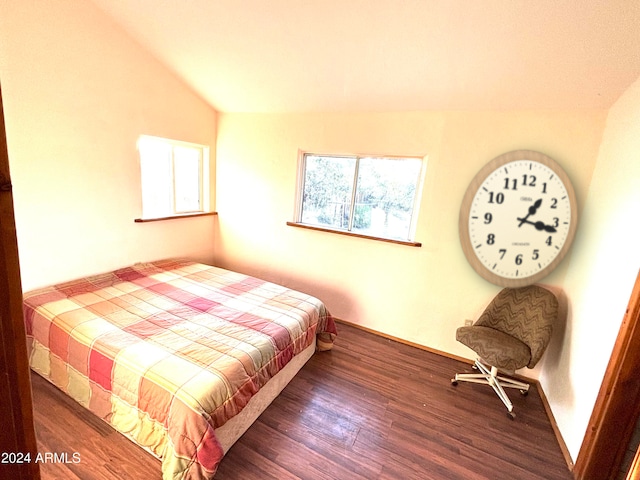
1:17
